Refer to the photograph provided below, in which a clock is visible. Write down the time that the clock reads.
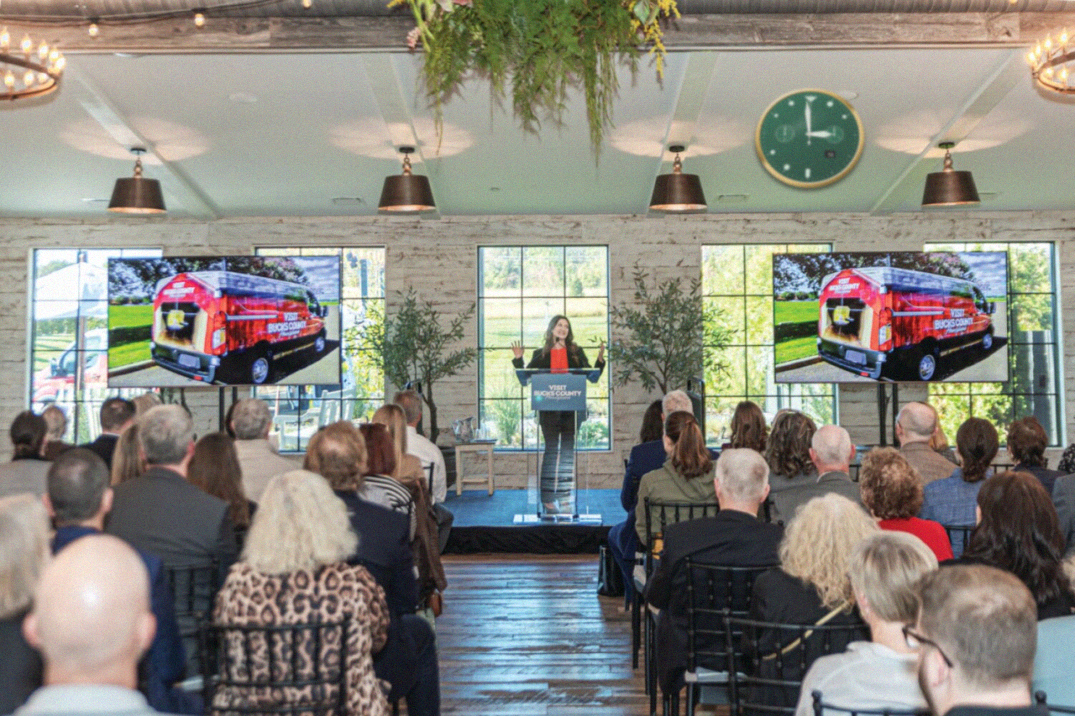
2:59
